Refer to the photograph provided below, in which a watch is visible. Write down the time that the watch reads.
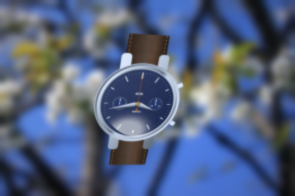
3:43
